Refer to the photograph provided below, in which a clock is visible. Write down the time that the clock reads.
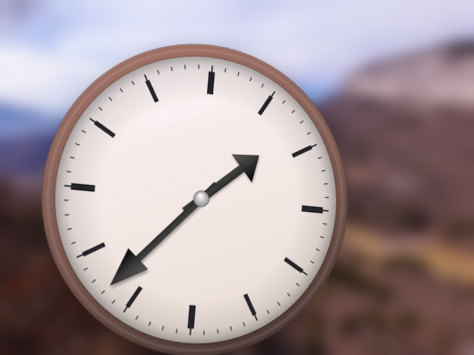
1:37
